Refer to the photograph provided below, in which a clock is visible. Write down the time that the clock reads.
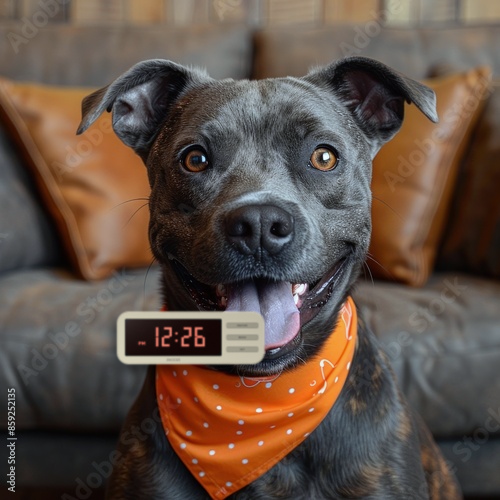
12:26
